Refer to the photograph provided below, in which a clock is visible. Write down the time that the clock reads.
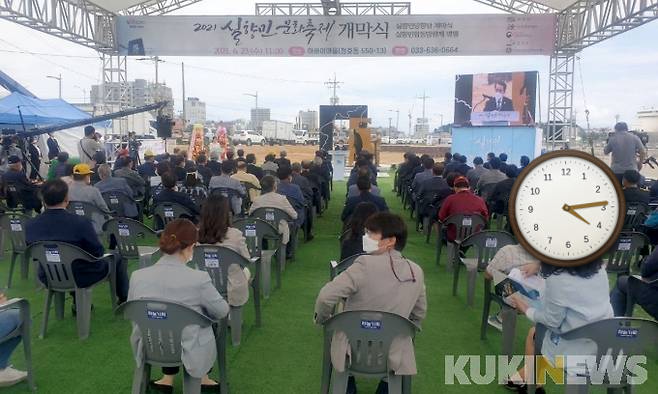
4:14
